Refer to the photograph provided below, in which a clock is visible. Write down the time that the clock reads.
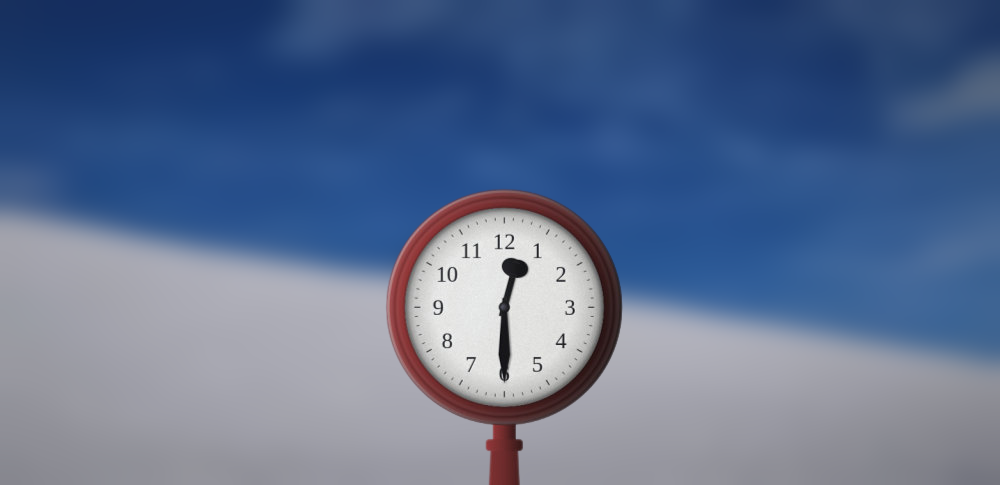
12:30
